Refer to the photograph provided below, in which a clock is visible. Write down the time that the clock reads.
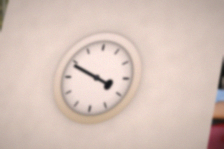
3:49
